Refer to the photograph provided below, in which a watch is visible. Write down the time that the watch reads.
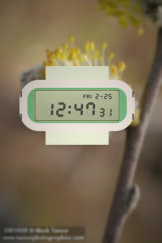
12:47:31
